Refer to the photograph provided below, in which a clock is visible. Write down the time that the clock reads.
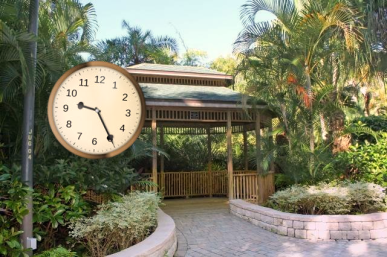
9:25
